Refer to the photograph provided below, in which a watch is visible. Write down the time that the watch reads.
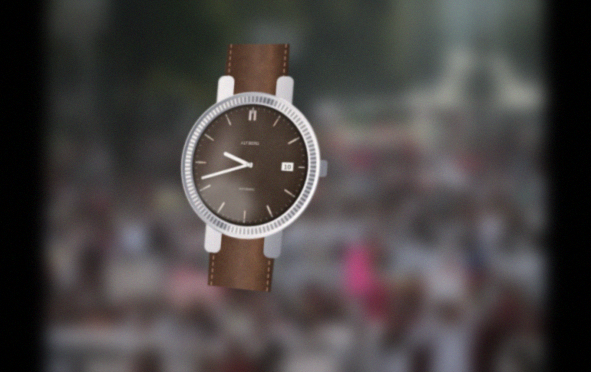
9:42
